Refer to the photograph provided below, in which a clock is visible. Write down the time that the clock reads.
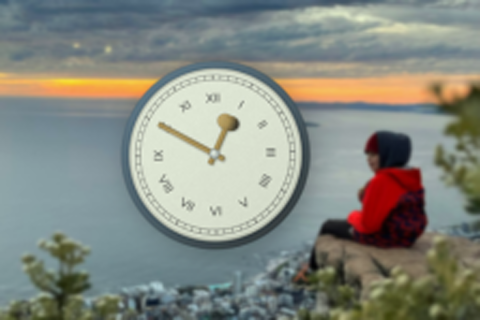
12:50
